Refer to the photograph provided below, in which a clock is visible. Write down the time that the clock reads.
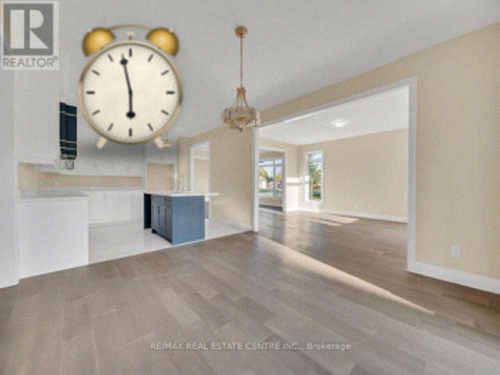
5:58
